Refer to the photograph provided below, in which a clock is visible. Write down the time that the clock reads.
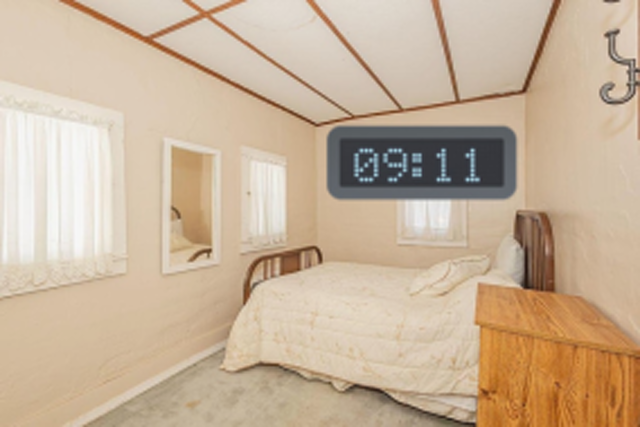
9:11
